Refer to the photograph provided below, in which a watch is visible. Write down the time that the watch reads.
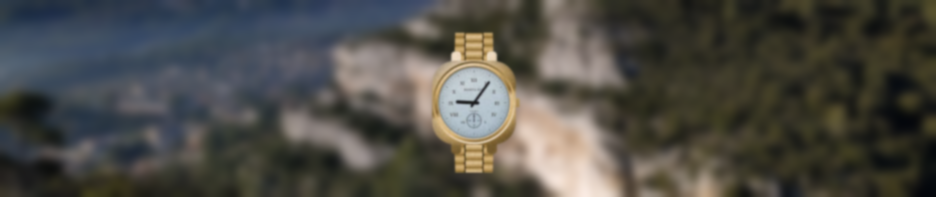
9:06
